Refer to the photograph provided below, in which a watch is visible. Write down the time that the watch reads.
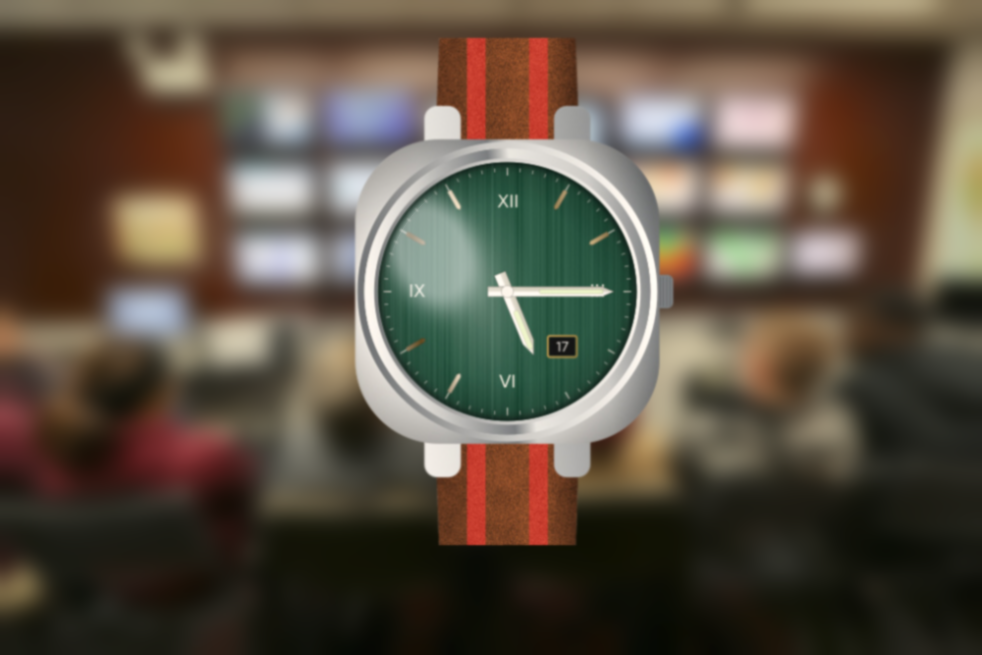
5:15
